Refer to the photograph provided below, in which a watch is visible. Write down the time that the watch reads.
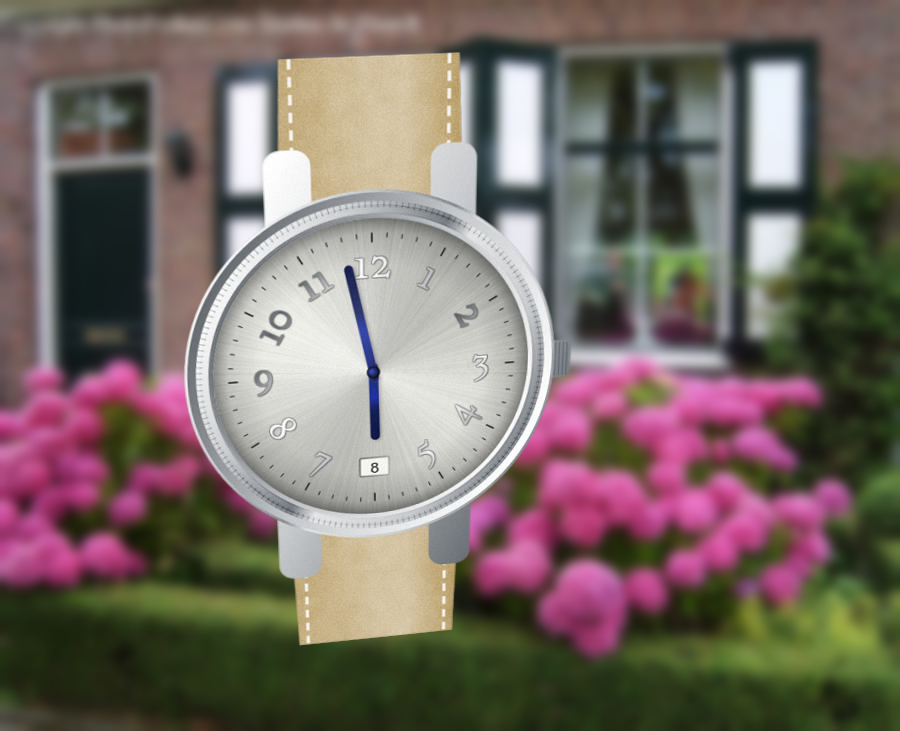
5:58
